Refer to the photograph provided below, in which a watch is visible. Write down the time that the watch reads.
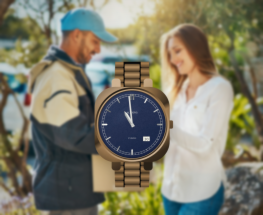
10:59
